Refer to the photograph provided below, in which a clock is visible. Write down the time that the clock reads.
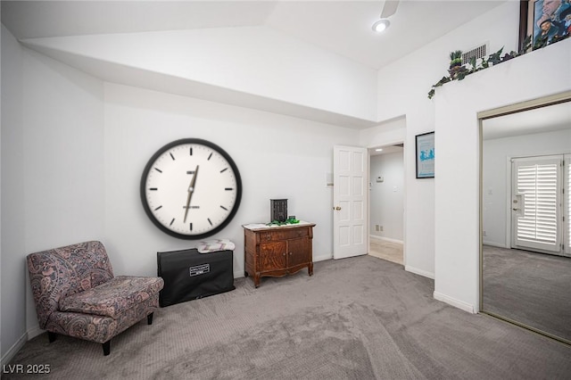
12:32
